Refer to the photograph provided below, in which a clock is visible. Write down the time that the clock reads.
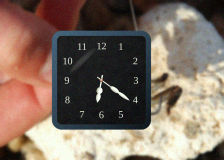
6:21
